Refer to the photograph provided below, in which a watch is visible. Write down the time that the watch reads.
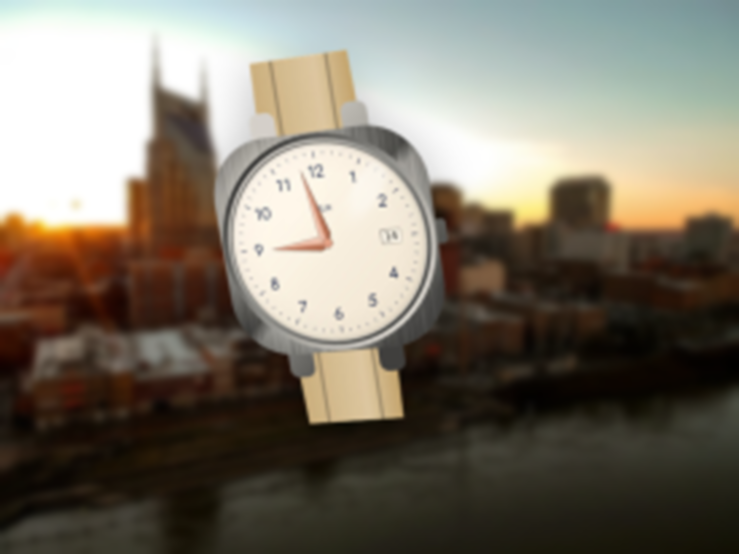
8:58
